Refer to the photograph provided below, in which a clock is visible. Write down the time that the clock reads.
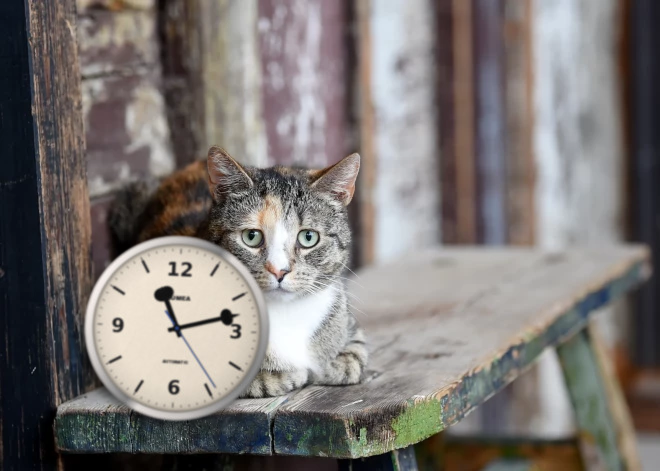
11:12:24
